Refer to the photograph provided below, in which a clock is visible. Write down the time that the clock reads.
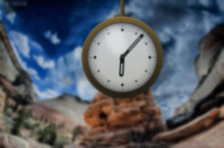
6:07
